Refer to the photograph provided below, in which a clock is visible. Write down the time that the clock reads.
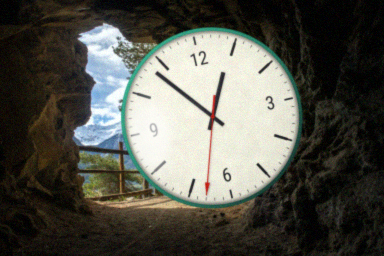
12:53:33
